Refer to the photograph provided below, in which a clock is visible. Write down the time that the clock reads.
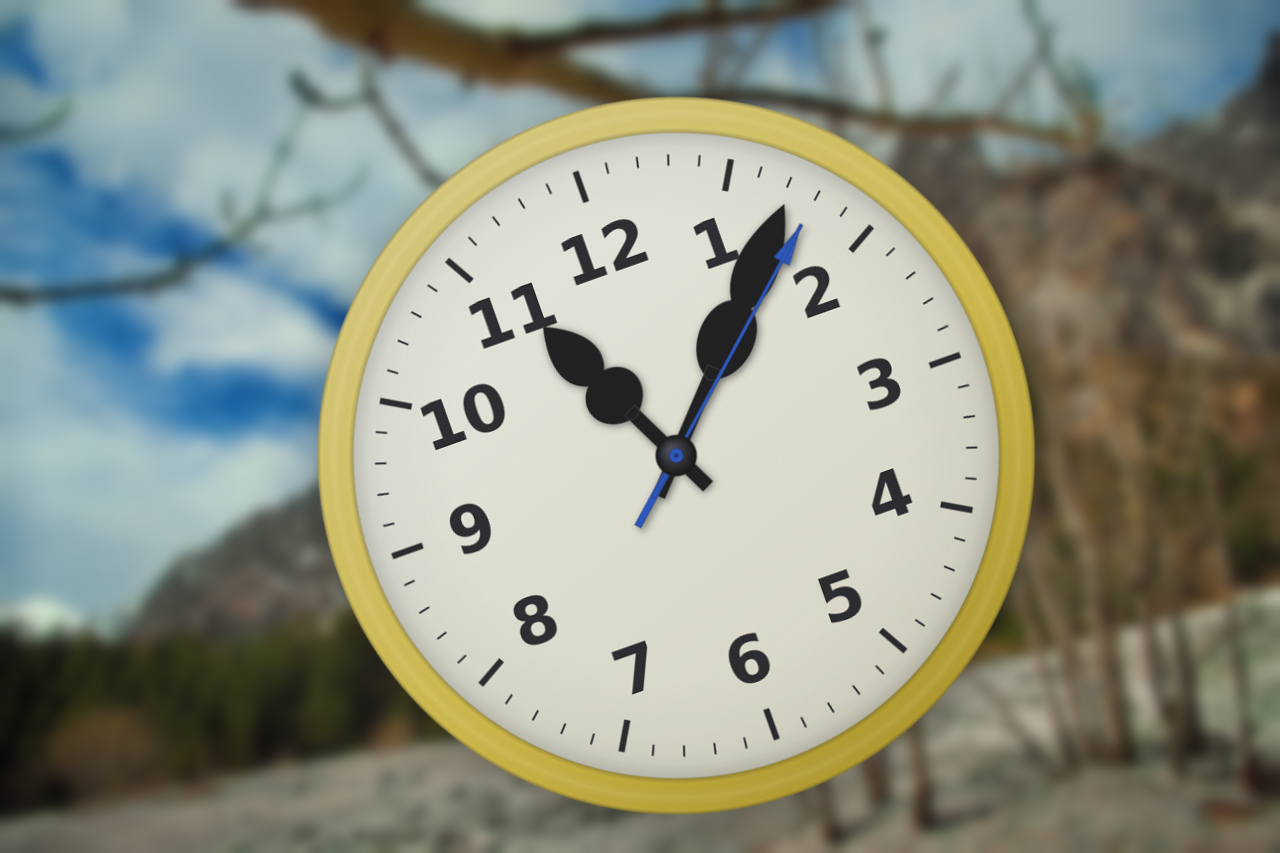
11:07:08
